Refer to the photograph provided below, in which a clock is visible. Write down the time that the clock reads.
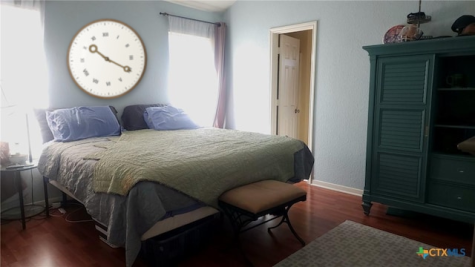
10:20
